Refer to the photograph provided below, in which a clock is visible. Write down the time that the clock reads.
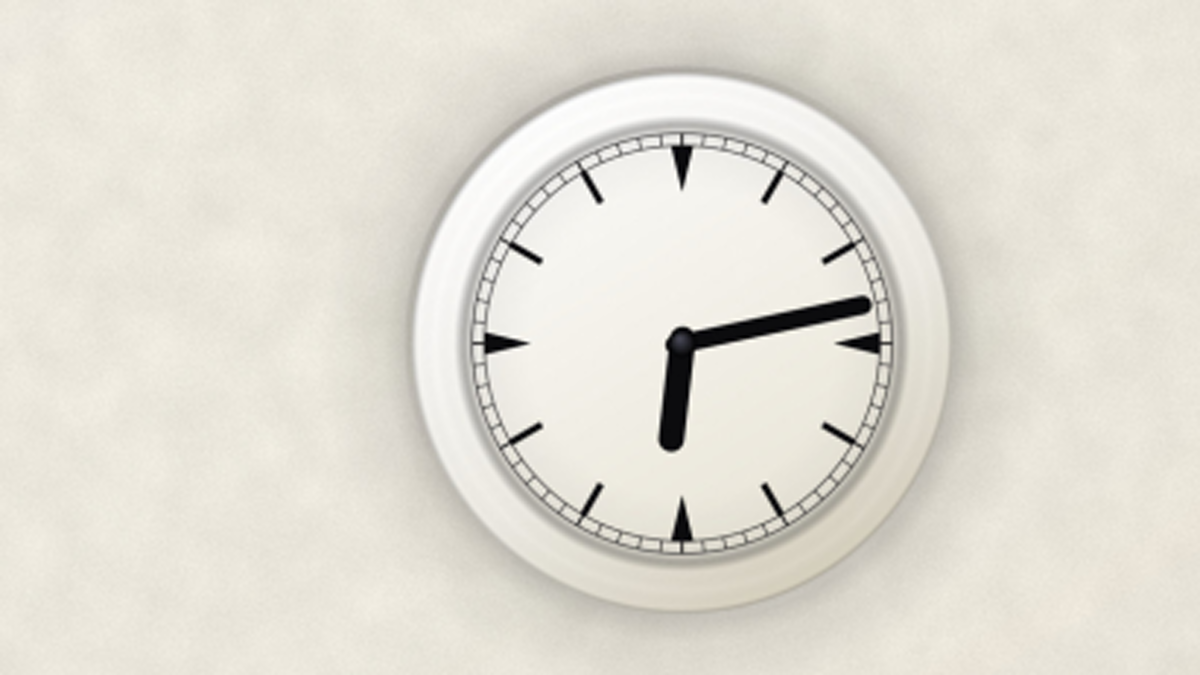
6:13
